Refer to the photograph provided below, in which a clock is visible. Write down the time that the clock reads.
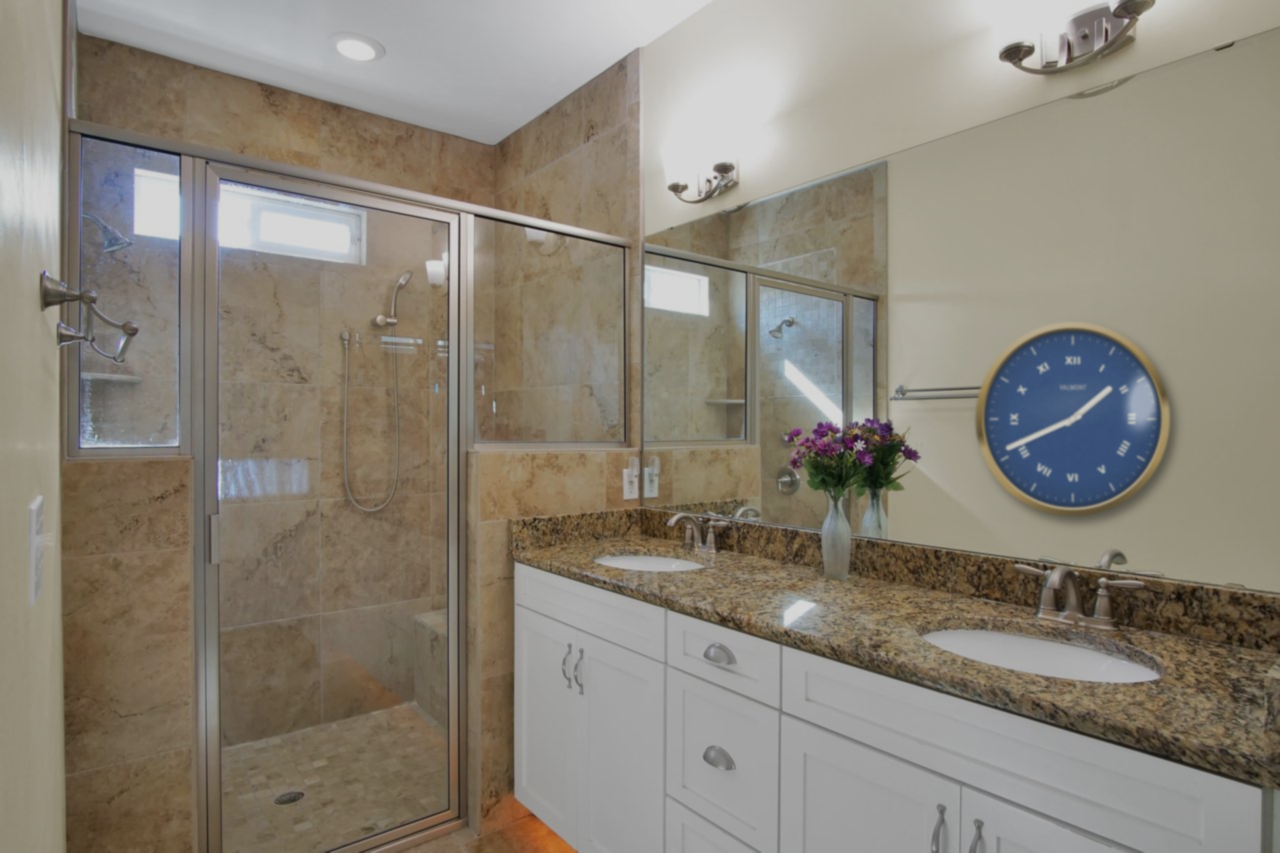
1:41
